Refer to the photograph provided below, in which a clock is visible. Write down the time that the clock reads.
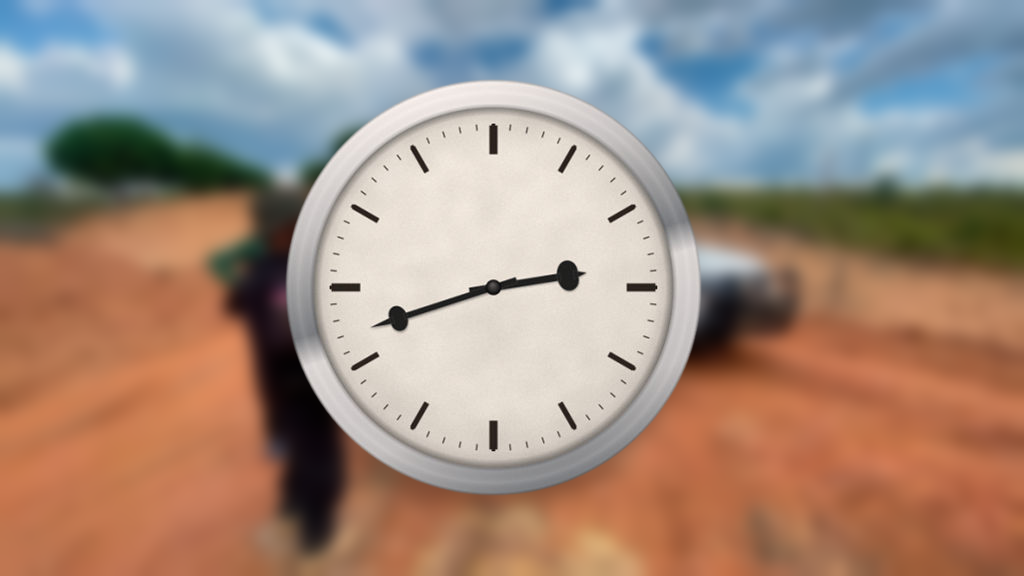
2:42
